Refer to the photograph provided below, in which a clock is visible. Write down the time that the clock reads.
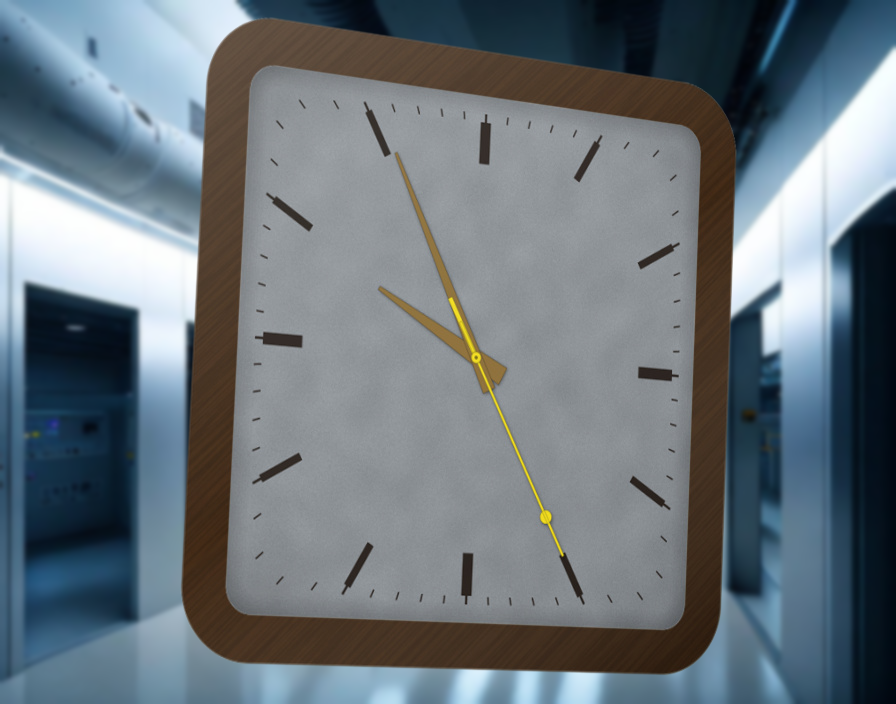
9:55:25
